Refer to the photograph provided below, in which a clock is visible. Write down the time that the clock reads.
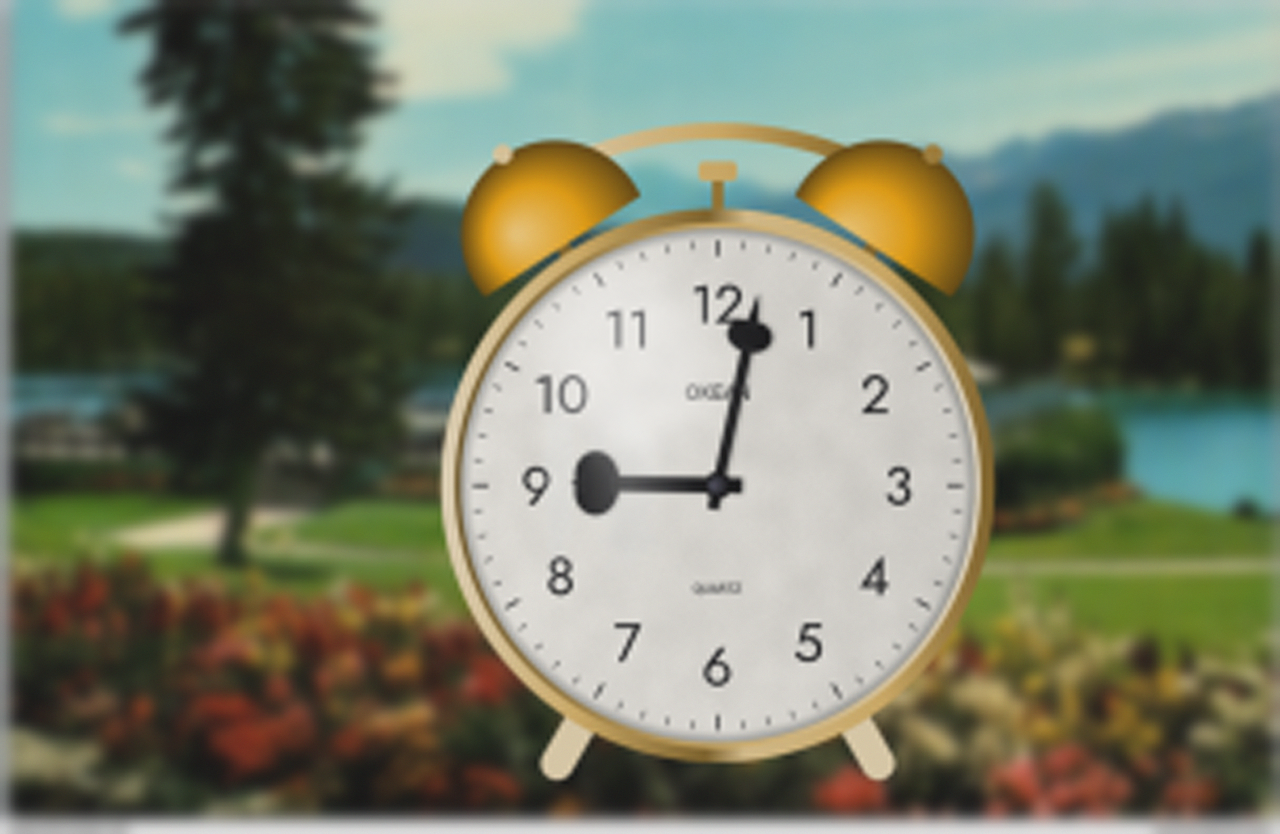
9:02
